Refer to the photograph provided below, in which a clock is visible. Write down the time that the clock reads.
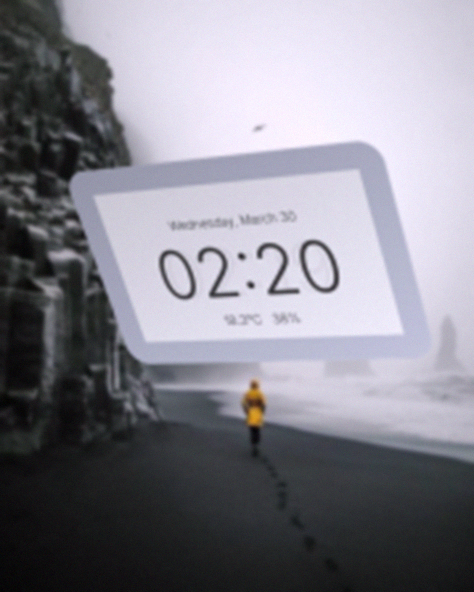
2:20
